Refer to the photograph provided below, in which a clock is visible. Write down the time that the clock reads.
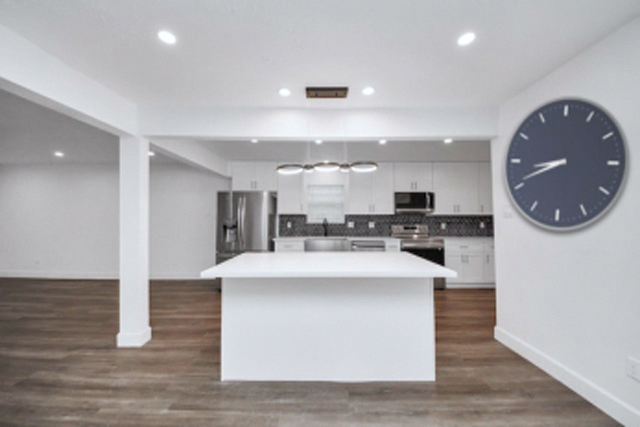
8:41
